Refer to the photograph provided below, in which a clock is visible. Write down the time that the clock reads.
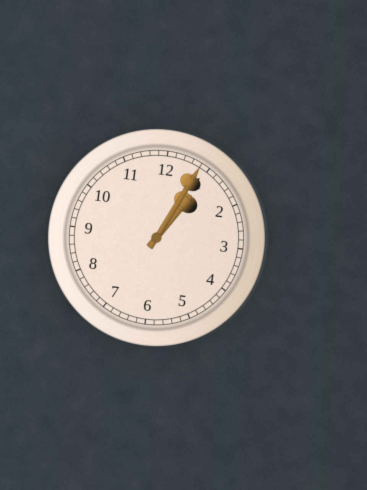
1:04
